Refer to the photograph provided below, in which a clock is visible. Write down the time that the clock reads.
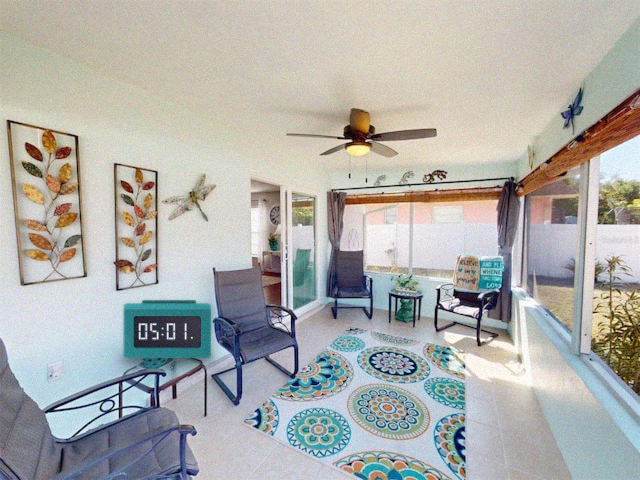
5:01
